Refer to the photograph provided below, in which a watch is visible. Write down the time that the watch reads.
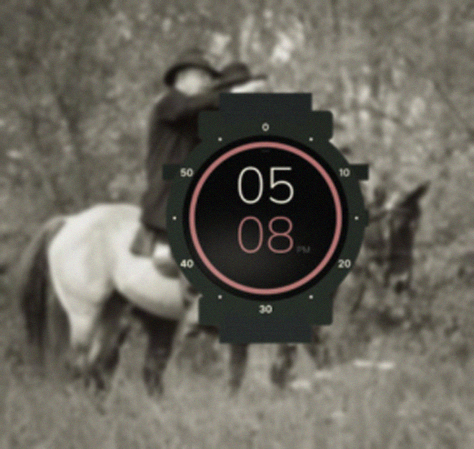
5:08
